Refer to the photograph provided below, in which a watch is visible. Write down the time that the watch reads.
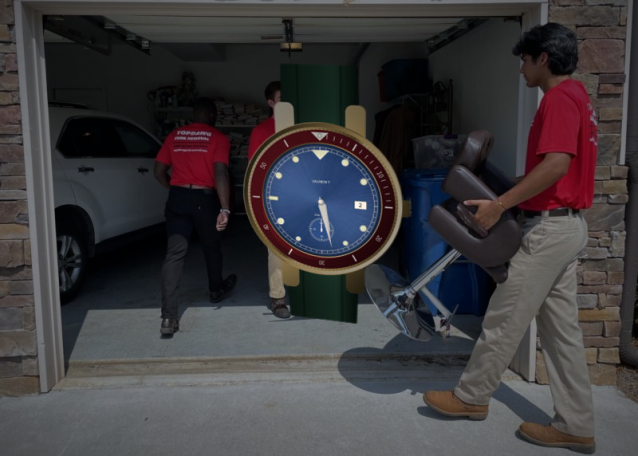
5:28
